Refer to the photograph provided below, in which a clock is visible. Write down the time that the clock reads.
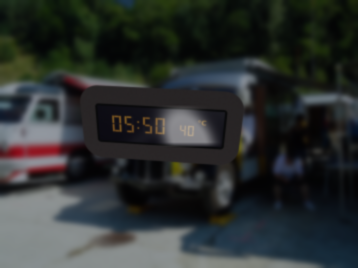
5:50
